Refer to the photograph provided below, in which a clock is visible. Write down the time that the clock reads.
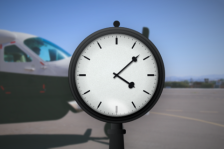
4:08
